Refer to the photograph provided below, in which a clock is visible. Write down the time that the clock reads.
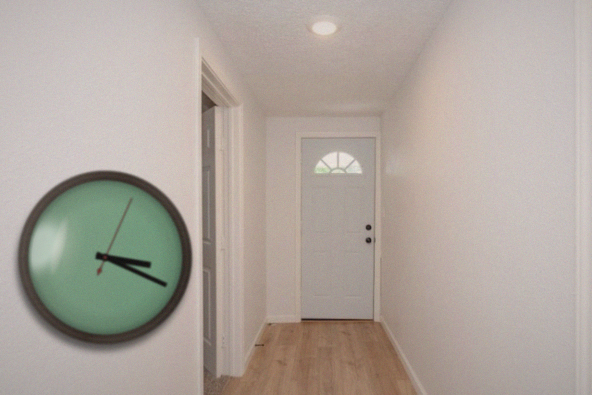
3:19:04
